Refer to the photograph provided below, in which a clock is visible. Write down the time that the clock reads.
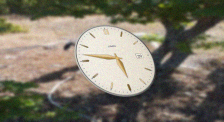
5:47
